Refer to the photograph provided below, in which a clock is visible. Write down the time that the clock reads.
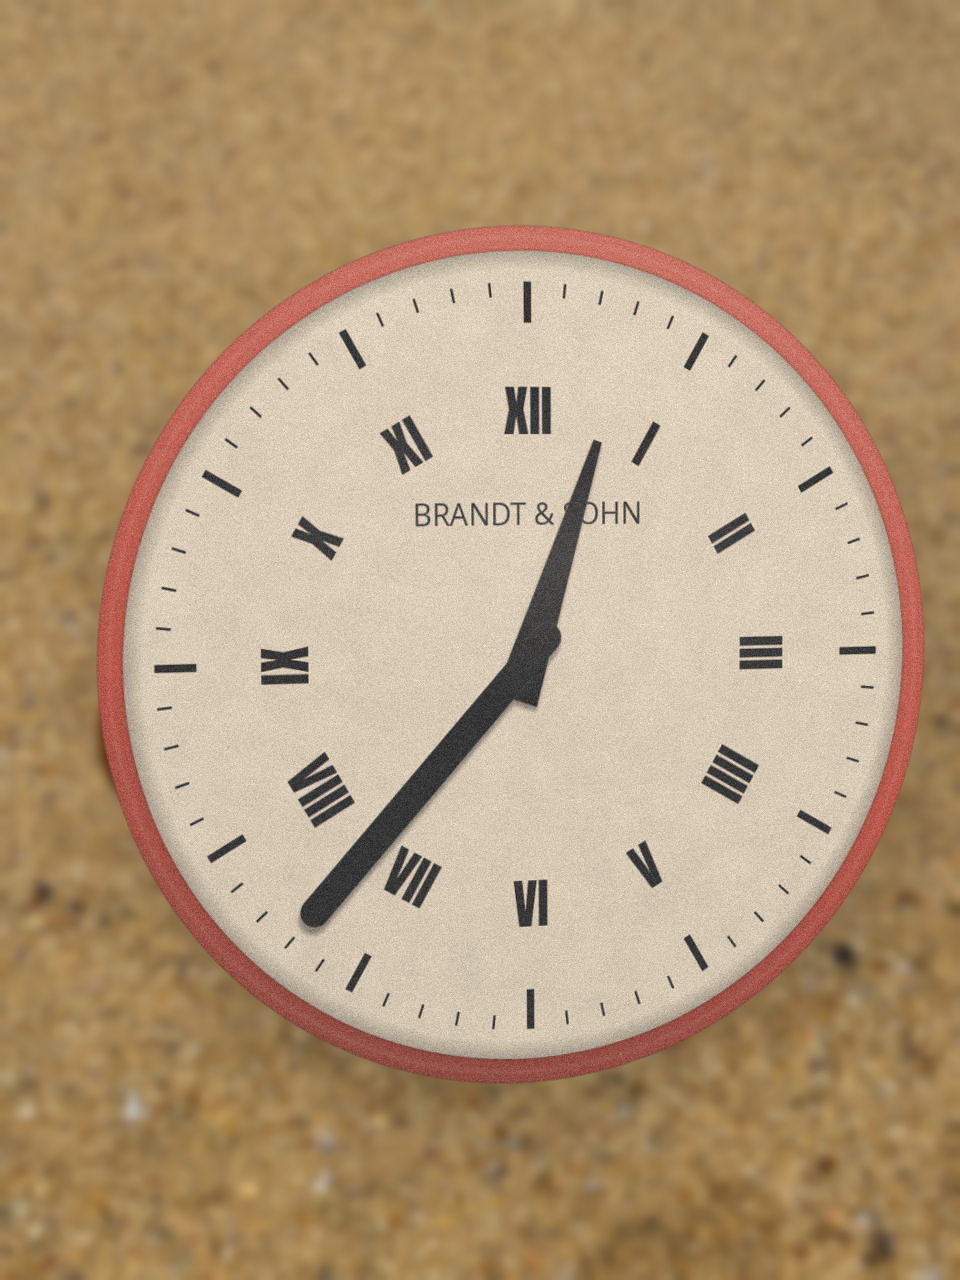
12:37
